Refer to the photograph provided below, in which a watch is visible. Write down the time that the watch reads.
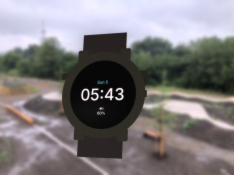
5:43
